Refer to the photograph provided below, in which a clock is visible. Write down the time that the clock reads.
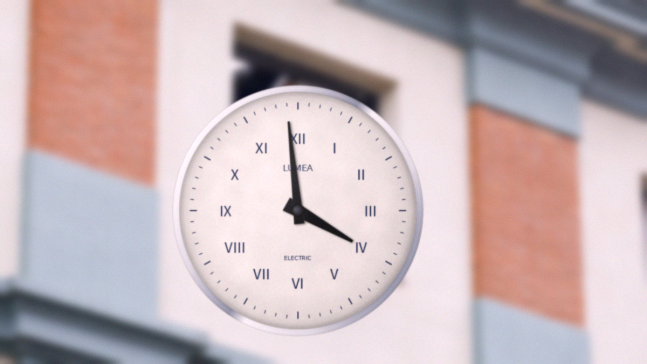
3:59
